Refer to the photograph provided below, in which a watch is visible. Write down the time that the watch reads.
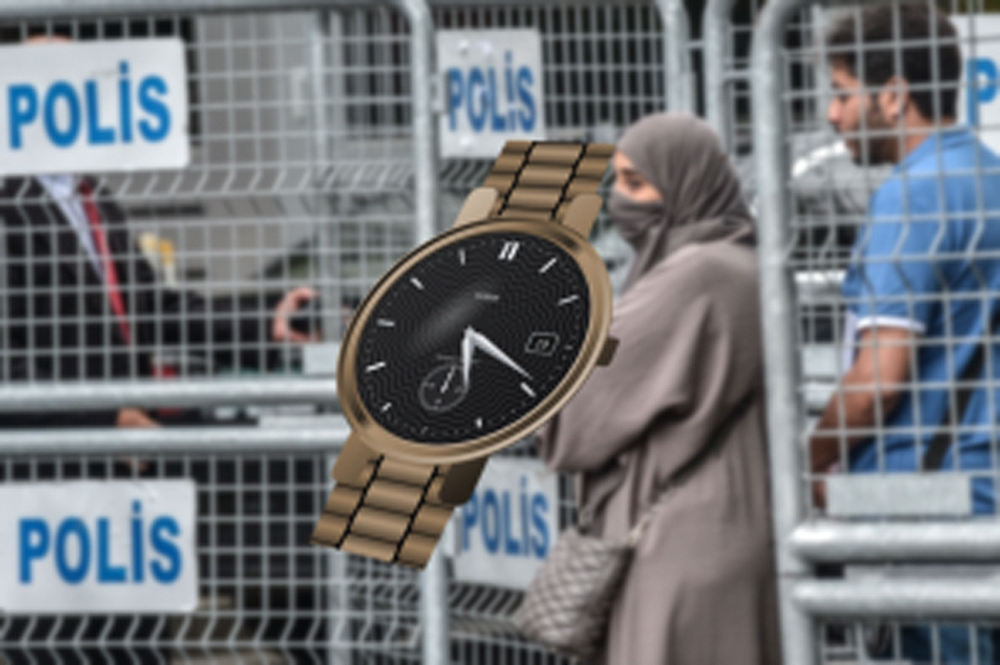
5:19
